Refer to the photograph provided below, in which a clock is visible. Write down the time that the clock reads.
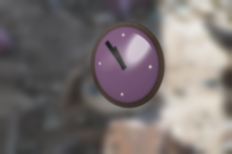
10:53
